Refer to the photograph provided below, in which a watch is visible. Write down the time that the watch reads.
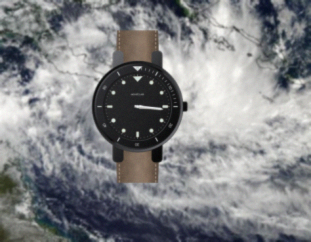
3:16
